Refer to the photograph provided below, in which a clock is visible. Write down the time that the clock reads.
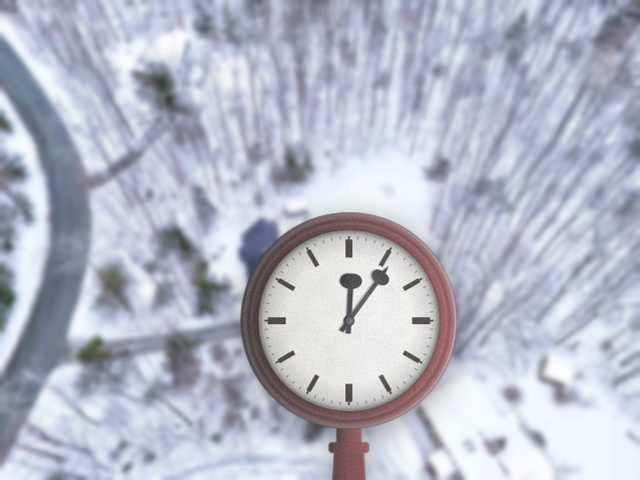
12:06
